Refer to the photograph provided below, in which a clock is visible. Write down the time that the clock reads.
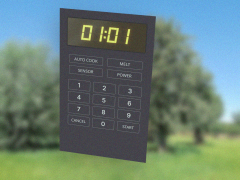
1:01
